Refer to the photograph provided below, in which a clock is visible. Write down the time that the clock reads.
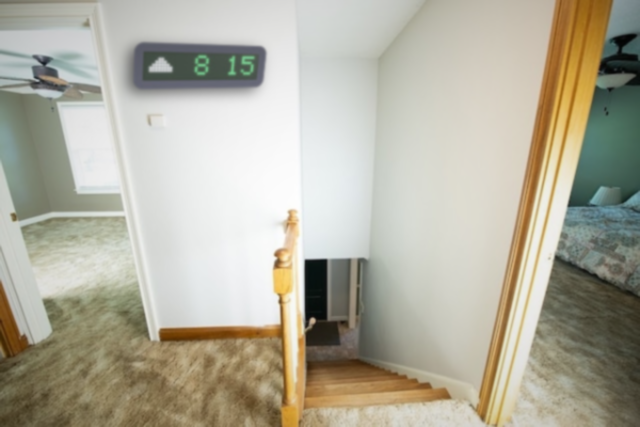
8:15
